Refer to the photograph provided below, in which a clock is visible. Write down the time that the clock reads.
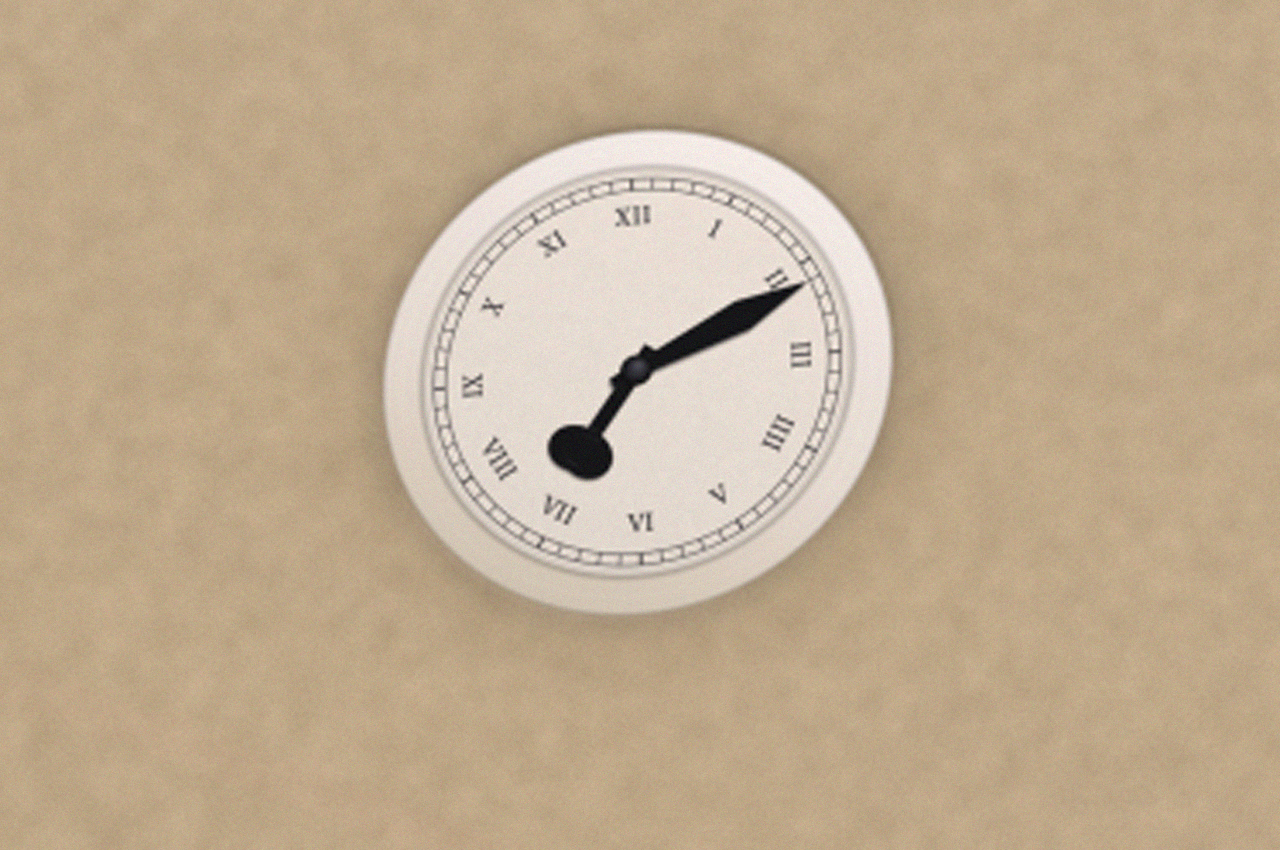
7:11
